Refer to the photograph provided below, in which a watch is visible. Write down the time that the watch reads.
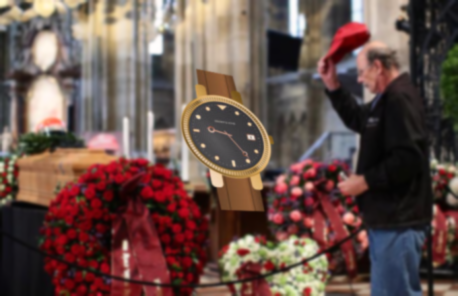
9:24
